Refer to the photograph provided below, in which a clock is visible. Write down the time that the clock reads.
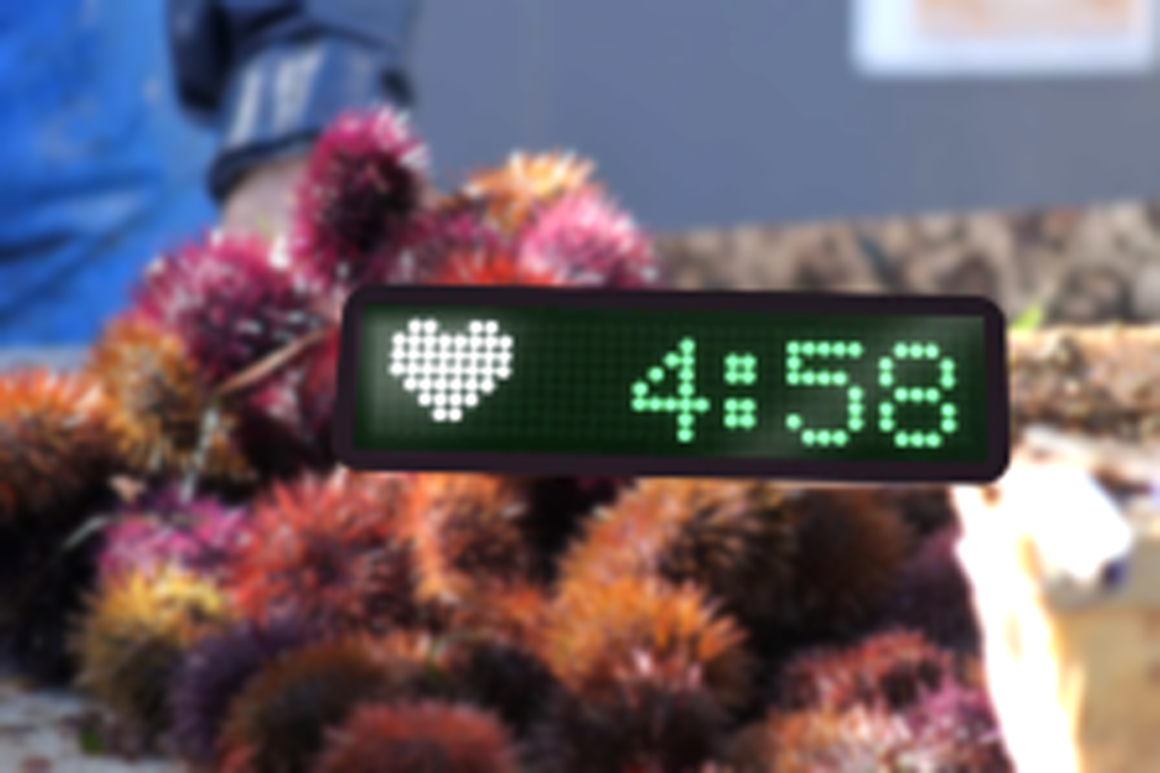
4:58
